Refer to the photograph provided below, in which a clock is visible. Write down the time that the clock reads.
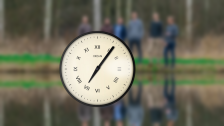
7:06
